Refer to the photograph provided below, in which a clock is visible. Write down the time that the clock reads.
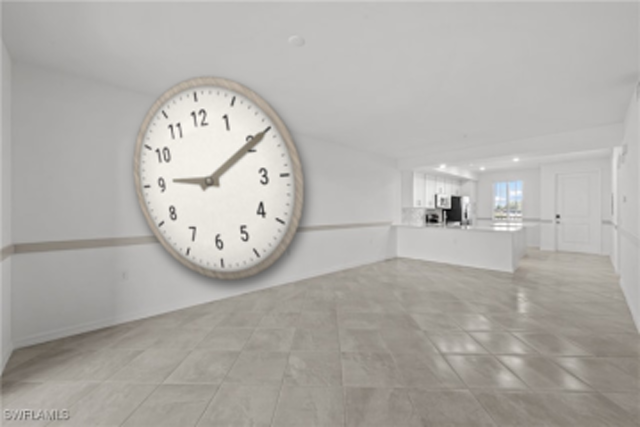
9:10
